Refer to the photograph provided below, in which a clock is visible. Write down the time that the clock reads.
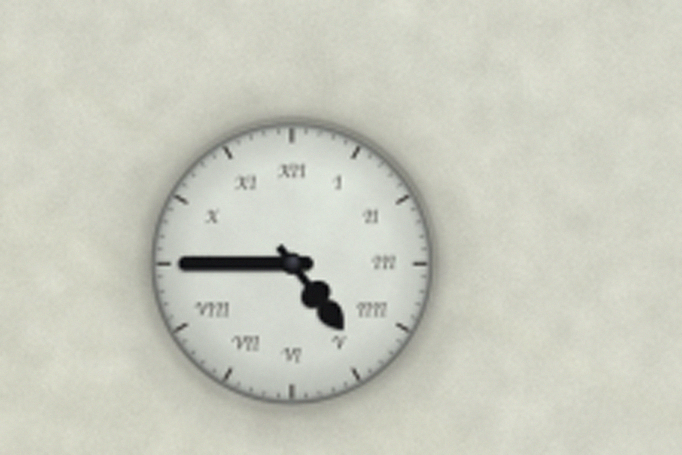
4:45
